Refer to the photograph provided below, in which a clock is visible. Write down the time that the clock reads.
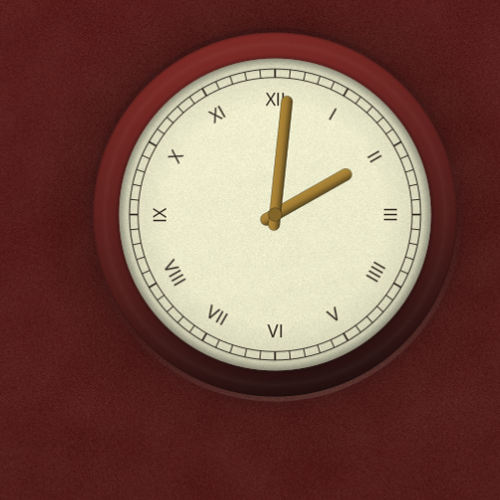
2:01
